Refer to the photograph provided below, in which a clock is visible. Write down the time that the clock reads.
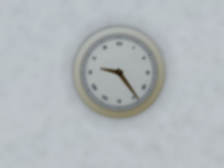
9:24
